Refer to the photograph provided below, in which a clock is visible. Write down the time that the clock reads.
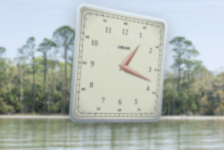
1:18
